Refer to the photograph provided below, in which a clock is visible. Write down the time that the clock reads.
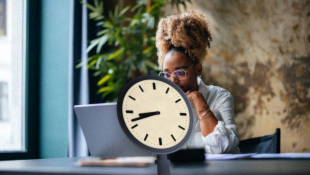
8:42
